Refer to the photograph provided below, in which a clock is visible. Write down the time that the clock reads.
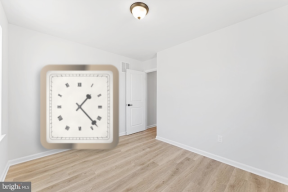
1:23
